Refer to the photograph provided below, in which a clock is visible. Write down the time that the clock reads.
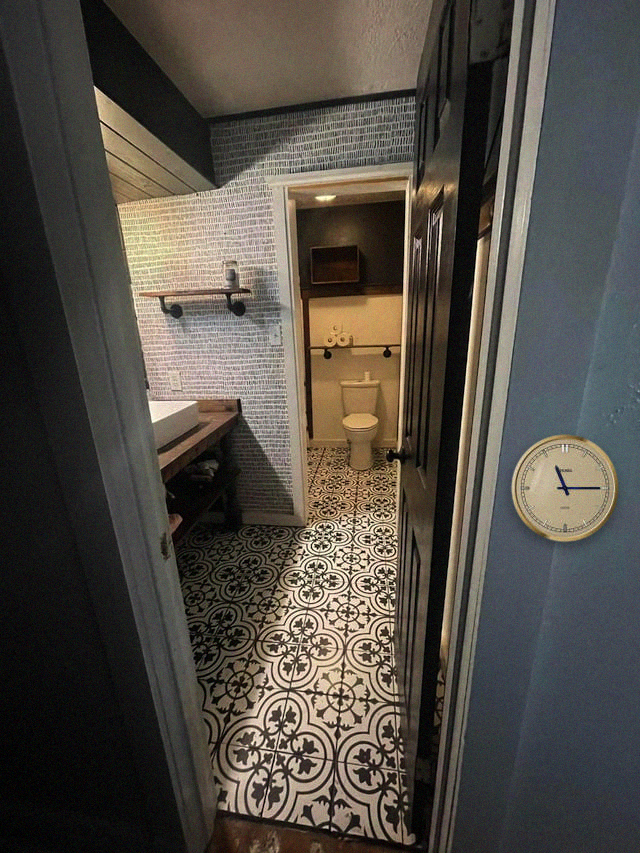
11:15
